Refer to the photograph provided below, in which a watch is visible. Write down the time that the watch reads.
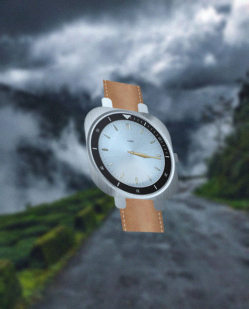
3:16
